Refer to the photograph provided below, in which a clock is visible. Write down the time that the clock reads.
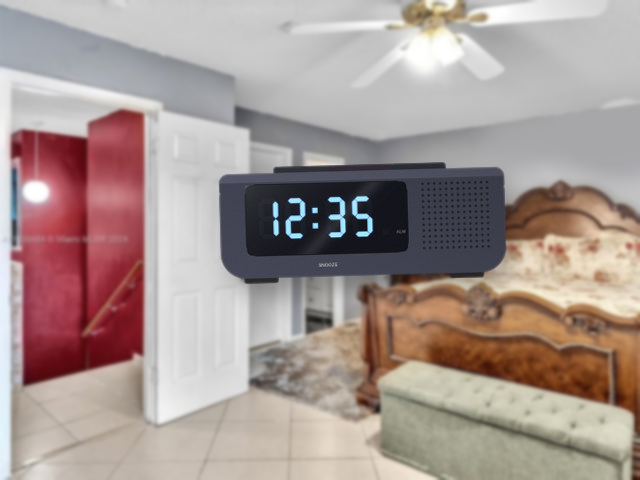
12:35
